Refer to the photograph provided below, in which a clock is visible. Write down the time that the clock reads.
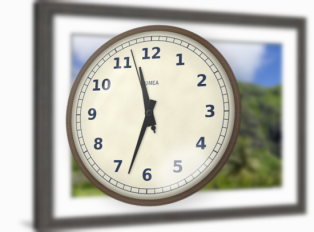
11:32:57
